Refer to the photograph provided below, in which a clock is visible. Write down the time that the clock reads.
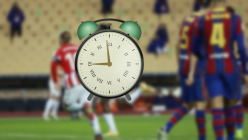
8:59
